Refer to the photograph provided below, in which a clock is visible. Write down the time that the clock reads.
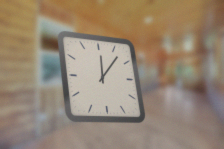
12:07
